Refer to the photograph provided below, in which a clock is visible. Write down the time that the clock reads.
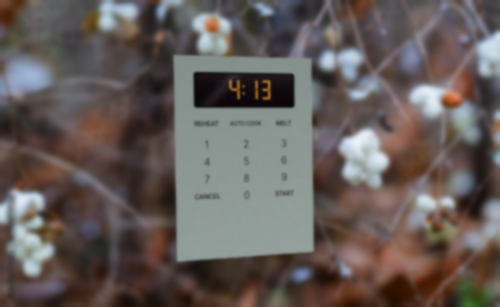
4:13
